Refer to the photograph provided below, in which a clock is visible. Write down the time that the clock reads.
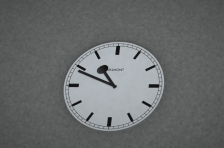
10:49
